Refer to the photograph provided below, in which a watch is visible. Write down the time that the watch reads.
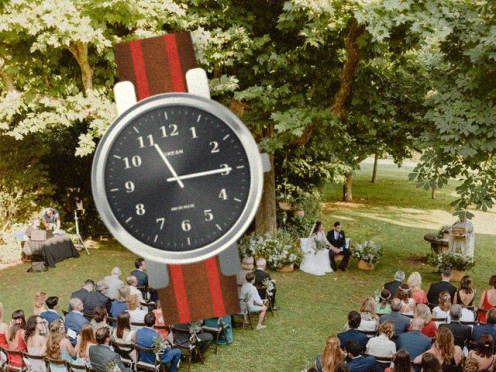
11:15
